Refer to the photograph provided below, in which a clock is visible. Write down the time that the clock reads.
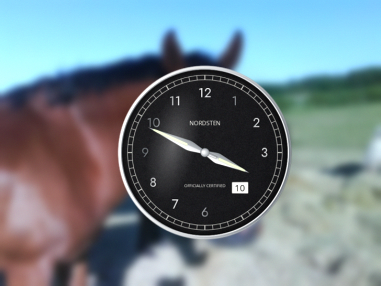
3:49
